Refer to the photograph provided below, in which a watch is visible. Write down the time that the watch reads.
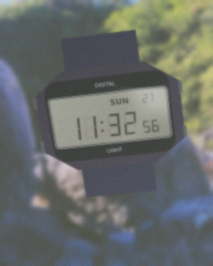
11:32:56
